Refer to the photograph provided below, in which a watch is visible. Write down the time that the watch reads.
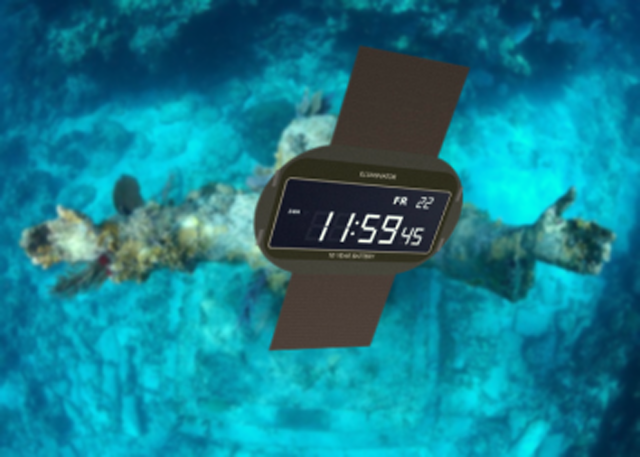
11:59:45
